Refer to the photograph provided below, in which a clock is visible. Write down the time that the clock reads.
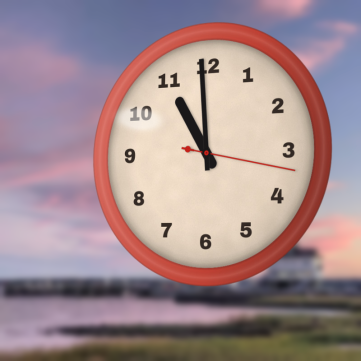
10:59:17
